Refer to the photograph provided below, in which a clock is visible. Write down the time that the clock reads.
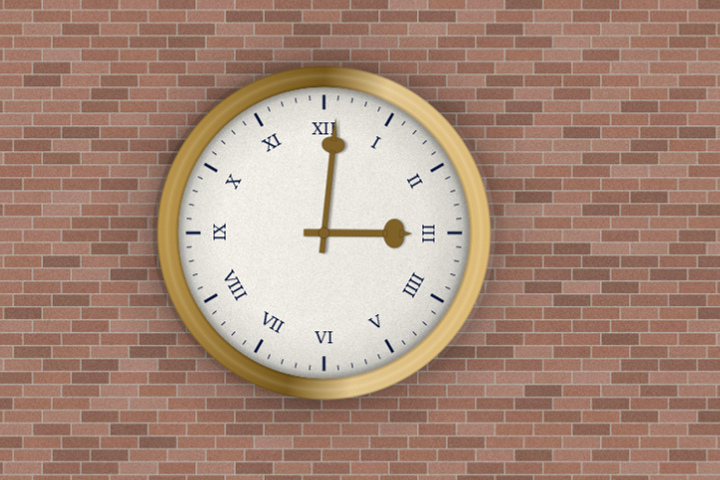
3:01
